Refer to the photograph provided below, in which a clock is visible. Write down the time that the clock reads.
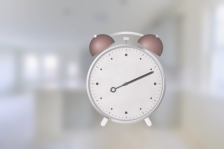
8:11
